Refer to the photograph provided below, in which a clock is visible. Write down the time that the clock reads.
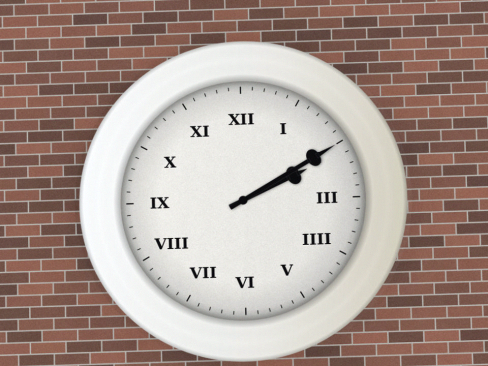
2:10
